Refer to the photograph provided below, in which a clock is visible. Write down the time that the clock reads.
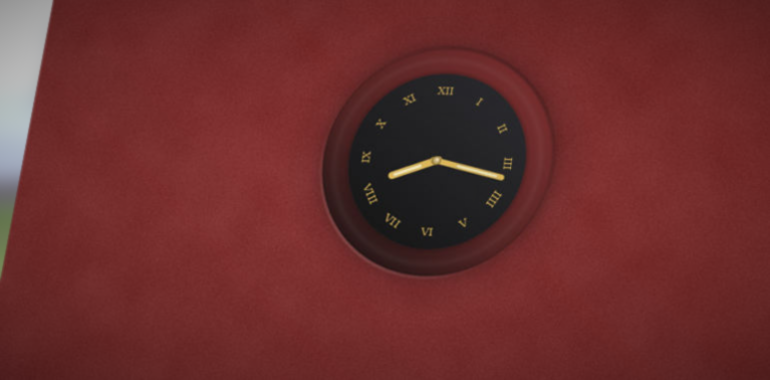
8:17
